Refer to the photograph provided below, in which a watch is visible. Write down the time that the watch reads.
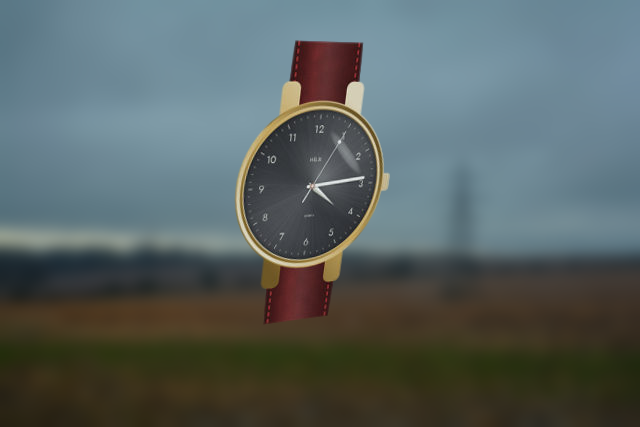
4:14:05
